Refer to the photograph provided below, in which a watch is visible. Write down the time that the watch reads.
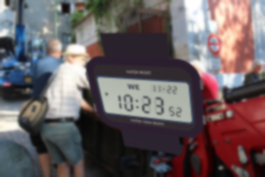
10:23
